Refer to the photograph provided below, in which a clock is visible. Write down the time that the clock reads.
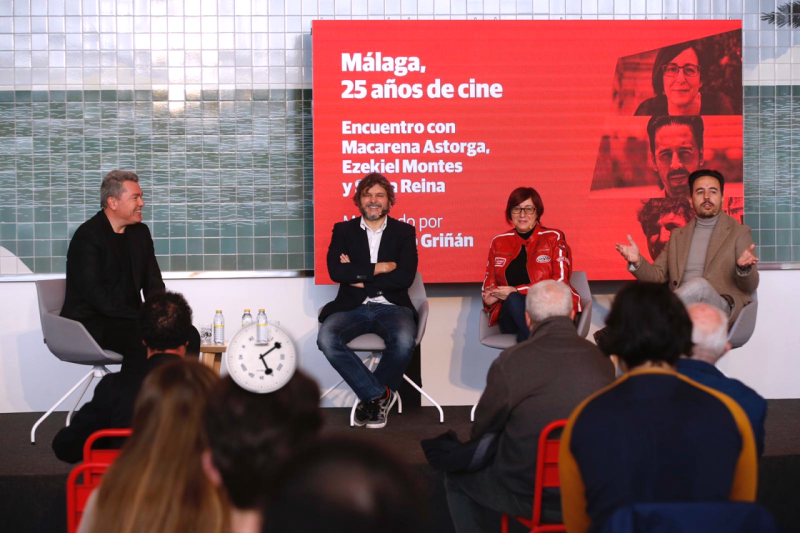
5:09
